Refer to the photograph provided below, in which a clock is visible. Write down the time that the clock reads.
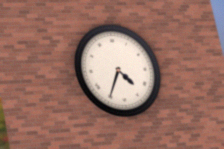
4:35
